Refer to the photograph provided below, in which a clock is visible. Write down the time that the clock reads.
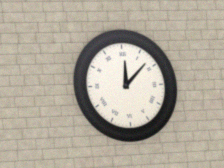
12:08
